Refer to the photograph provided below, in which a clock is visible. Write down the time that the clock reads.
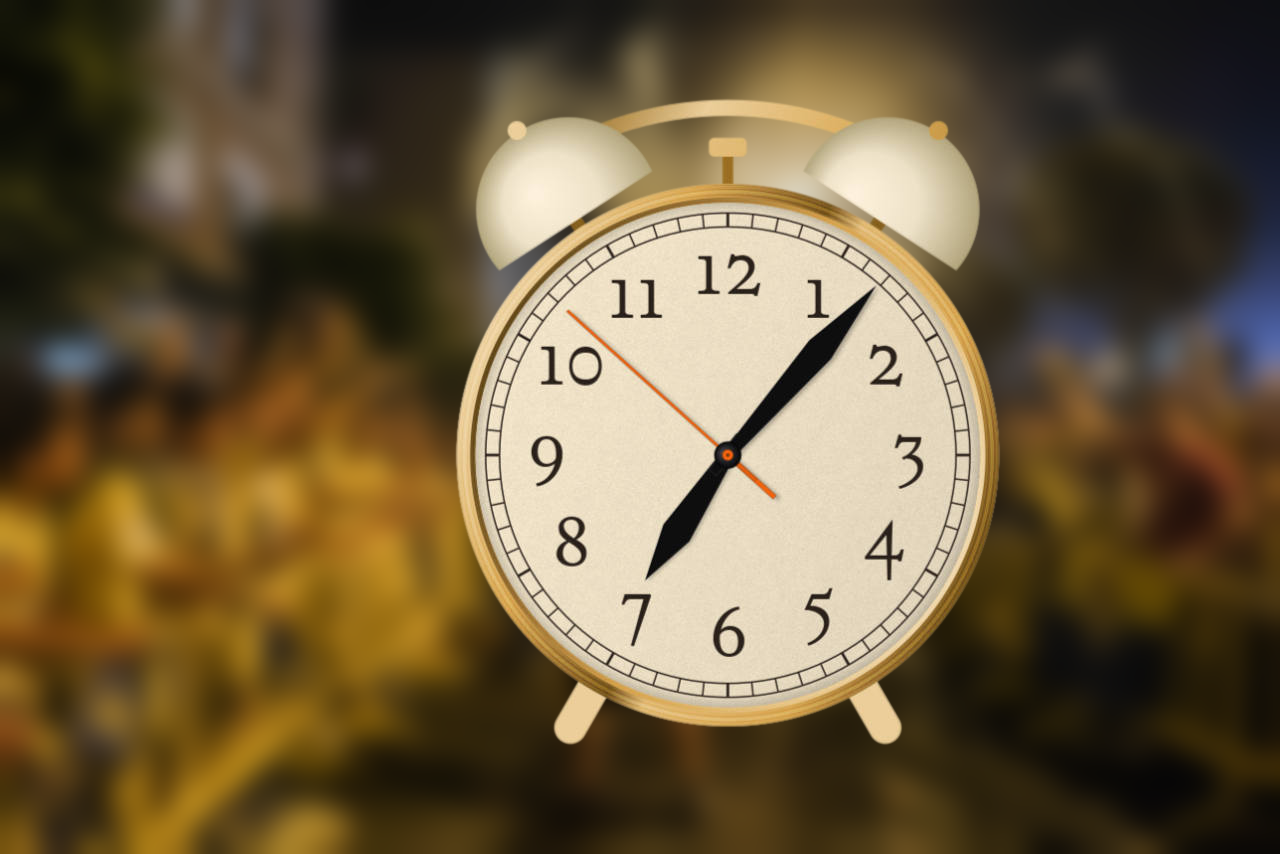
7:06:52
